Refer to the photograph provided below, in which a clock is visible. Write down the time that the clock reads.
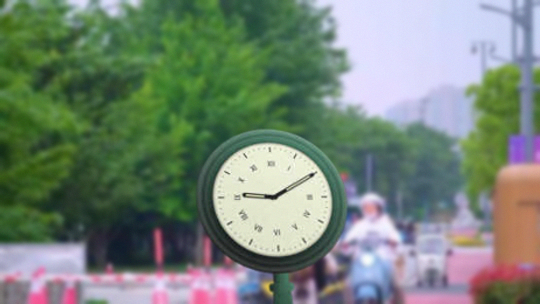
9:10
